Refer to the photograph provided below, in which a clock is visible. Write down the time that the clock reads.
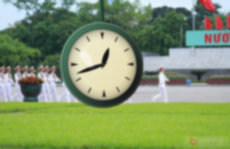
12:42
